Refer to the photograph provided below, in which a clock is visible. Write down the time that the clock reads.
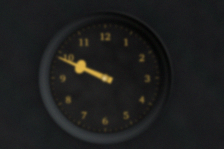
9:49
